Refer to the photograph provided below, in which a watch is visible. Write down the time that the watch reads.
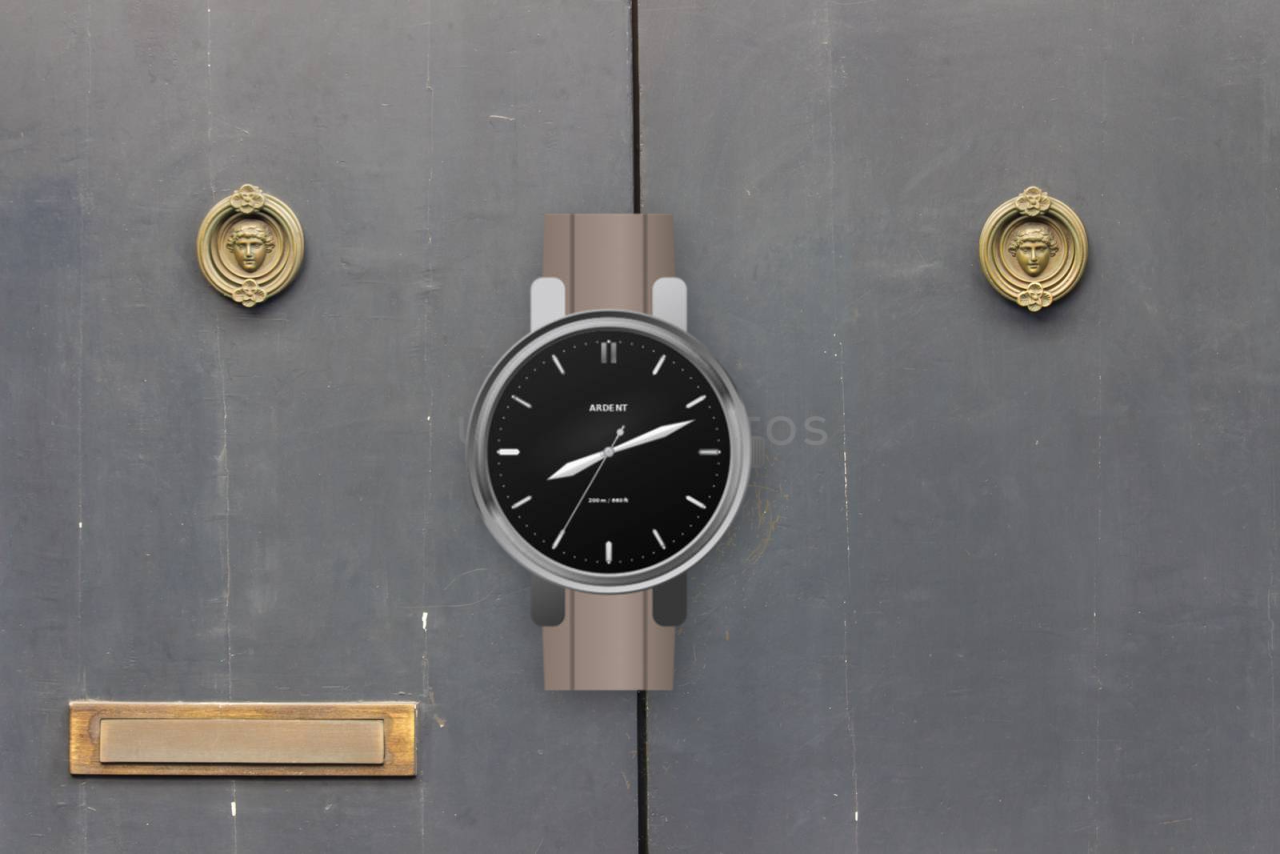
8:11:35
